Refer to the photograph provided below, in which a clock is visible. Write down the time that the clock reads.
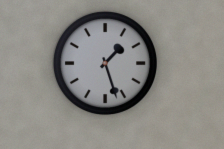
1:27
